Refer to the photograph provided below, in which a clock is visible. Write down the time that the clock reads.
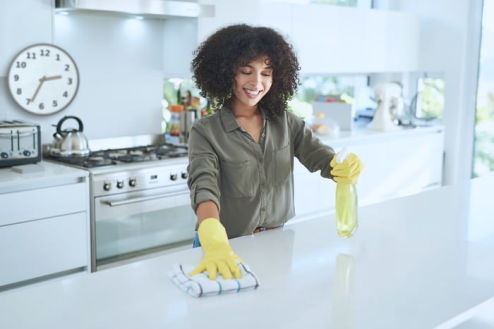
2:34
